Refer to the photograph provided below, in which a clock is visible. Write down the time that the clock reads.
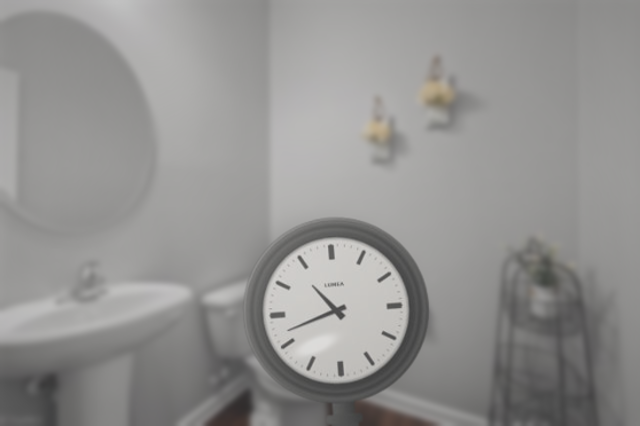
10:42
